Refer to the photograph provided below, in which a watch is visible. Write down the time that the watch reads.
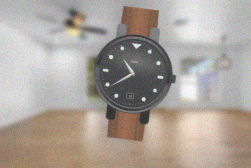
10:39
